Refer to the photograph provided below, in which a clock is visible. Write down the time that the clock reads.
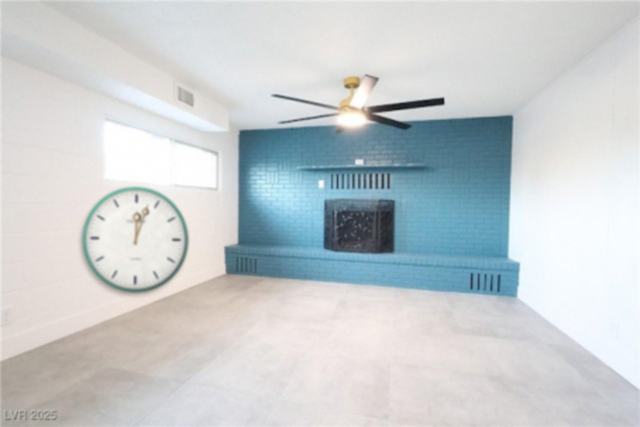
12:03
